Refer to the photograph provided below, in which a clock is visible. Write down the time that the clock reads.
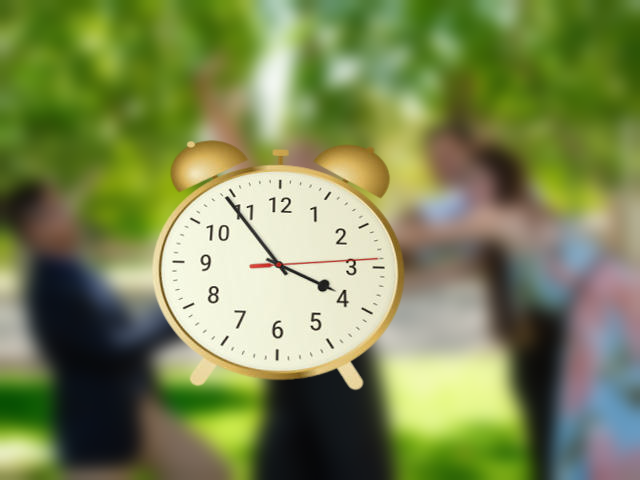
3:54:14
